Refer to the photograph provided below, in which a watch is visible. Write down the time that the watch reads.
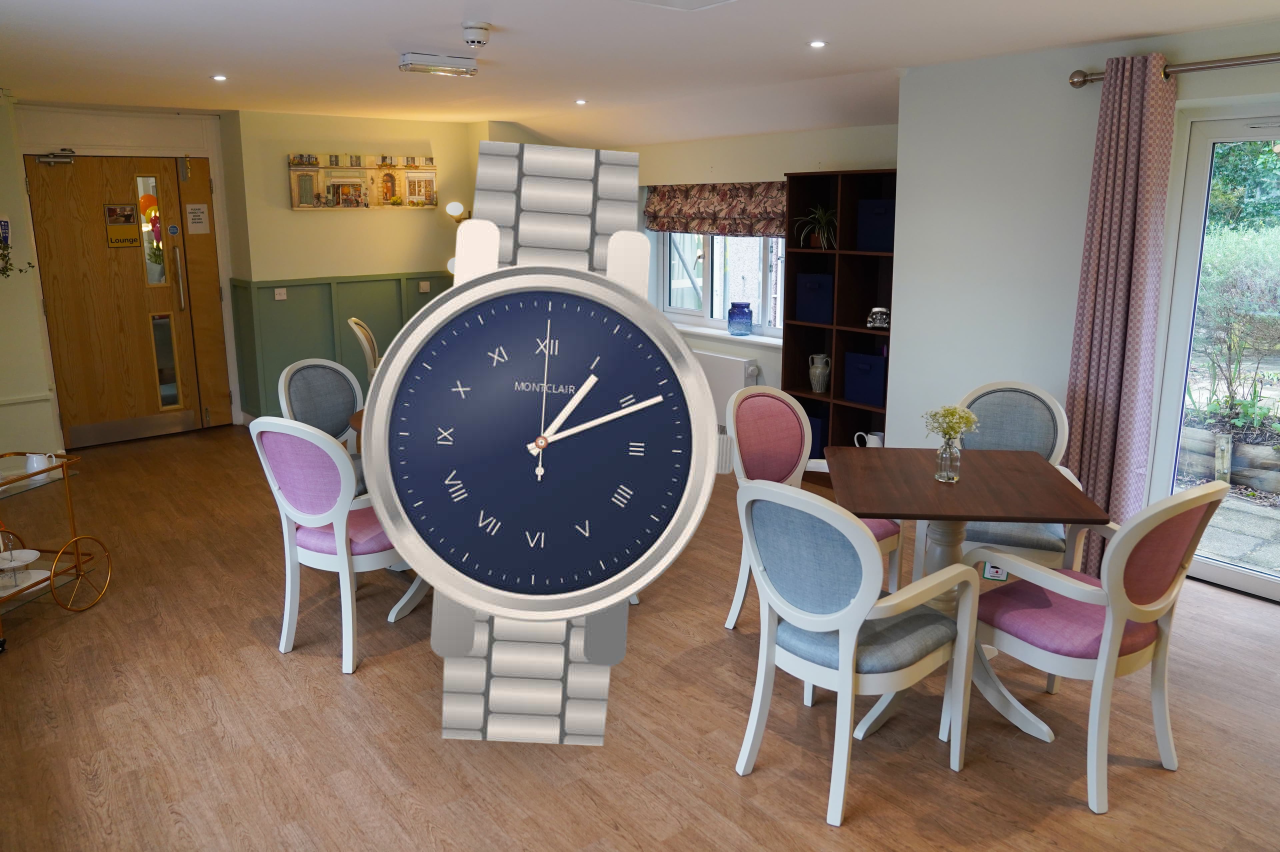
1:11:00
